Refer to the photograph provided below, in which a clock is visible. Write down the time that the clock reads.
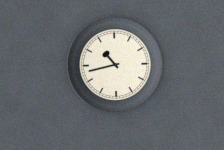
10:43
